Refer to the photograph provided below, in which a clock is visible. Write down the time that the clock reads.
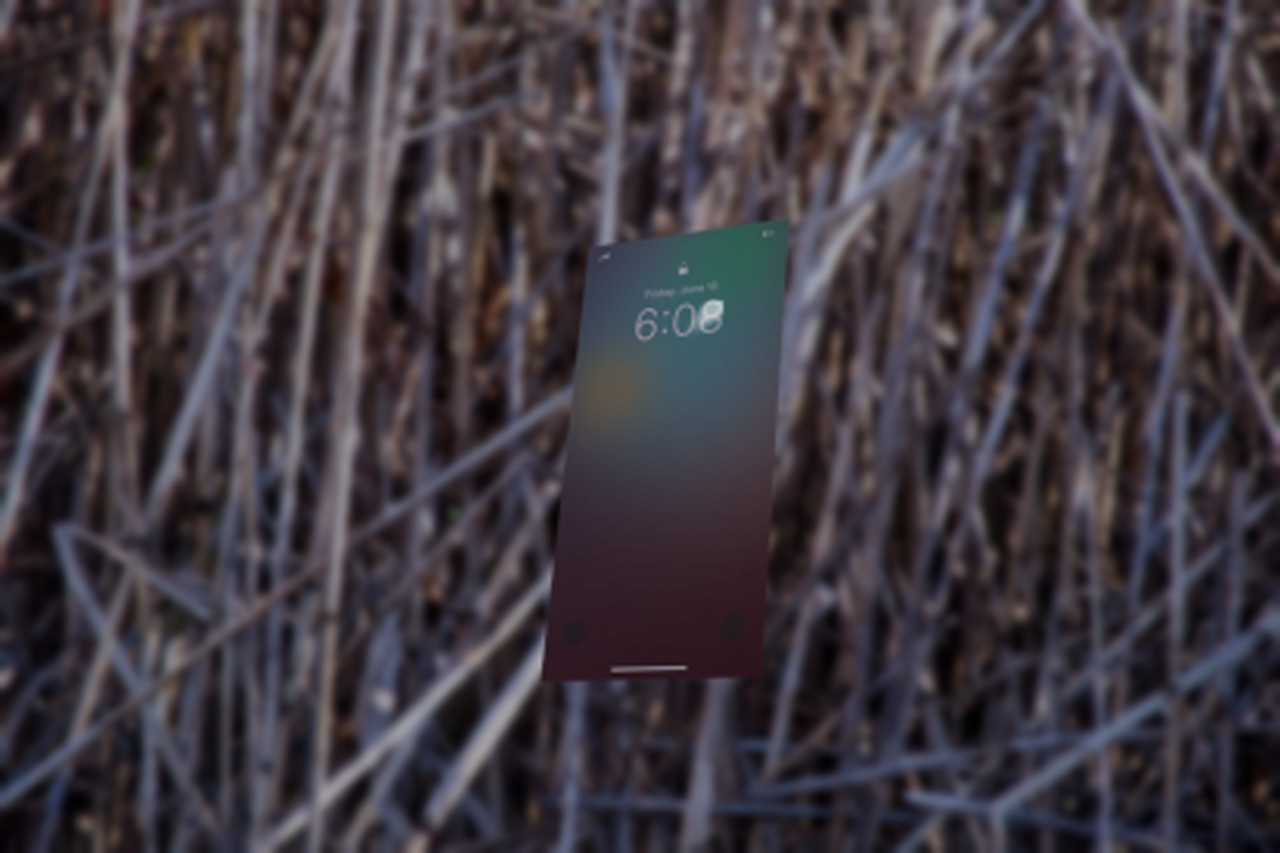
6:08
